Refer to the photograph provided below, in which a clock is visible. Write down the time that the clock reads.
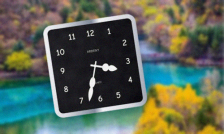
3:33
